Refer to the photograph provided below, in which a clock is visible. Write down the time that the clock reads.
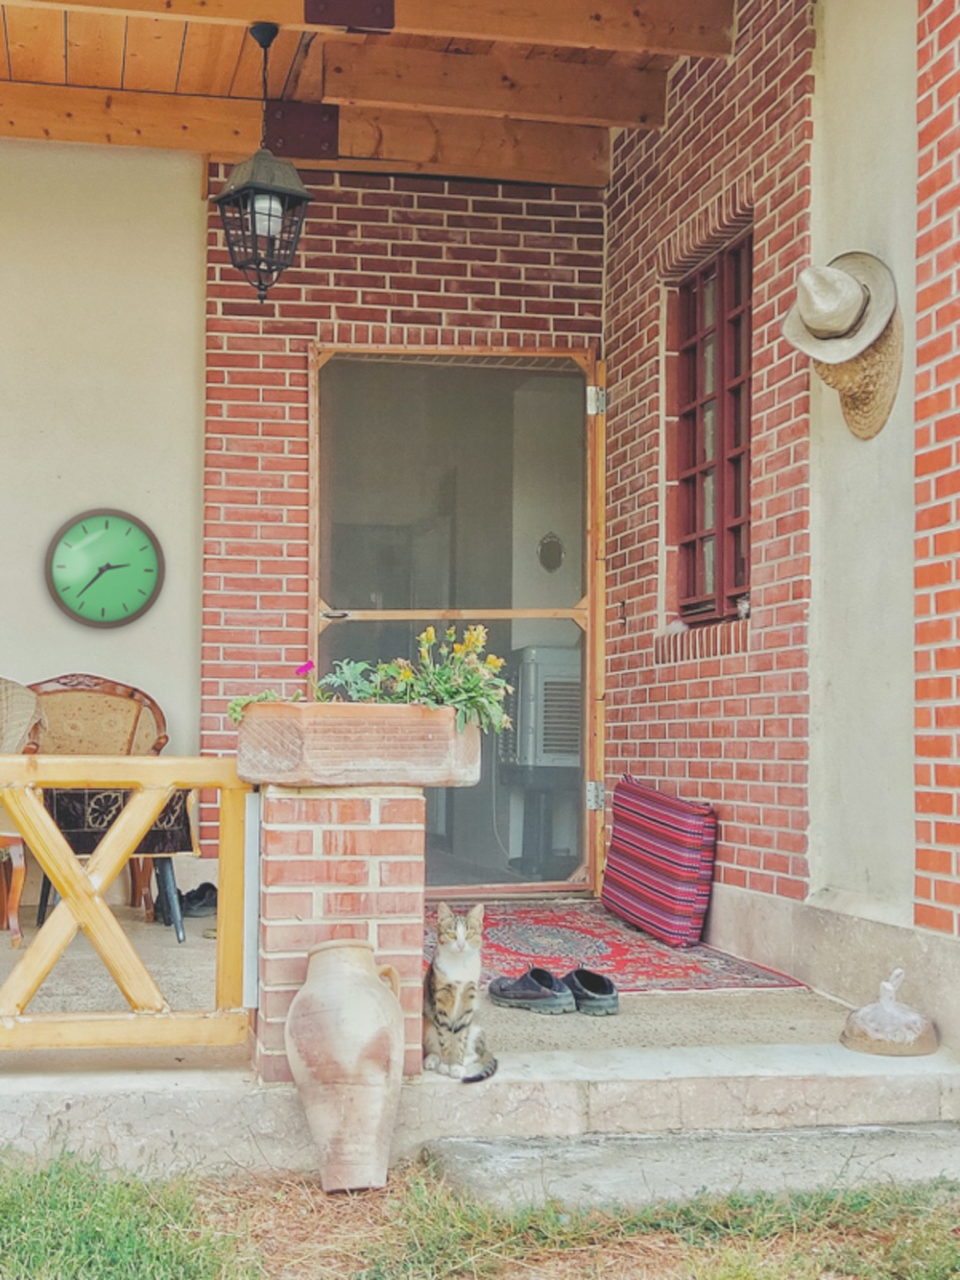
2:37
